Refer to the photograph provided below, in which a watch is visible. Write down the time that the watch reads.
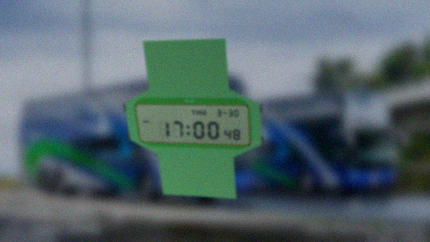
17:00:48
